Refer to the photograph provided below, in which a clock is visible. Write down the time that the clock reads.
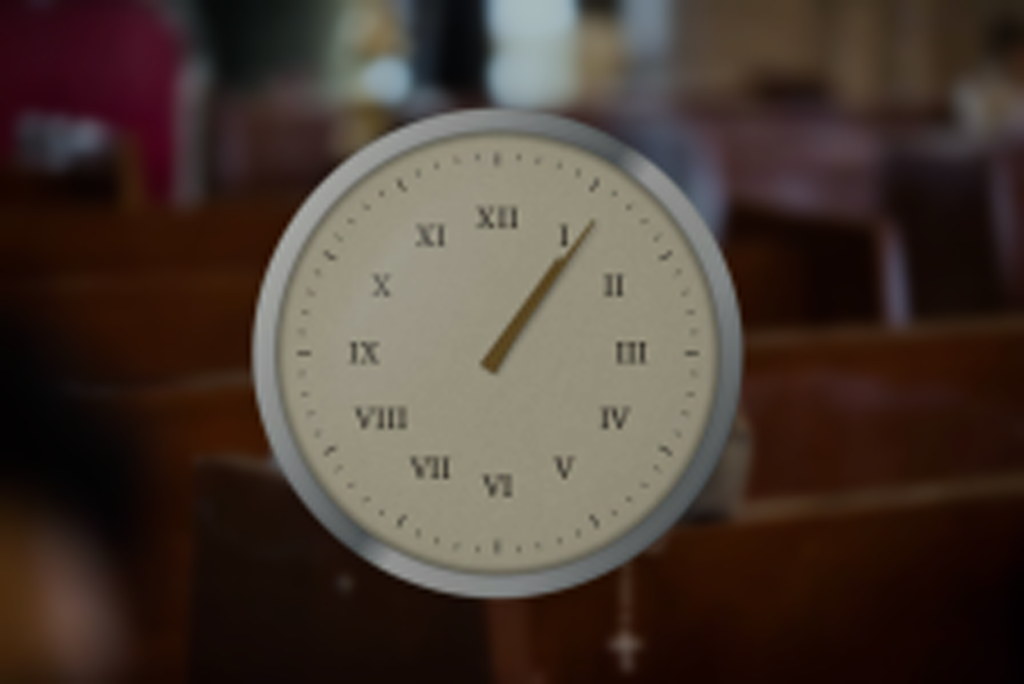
1:06
